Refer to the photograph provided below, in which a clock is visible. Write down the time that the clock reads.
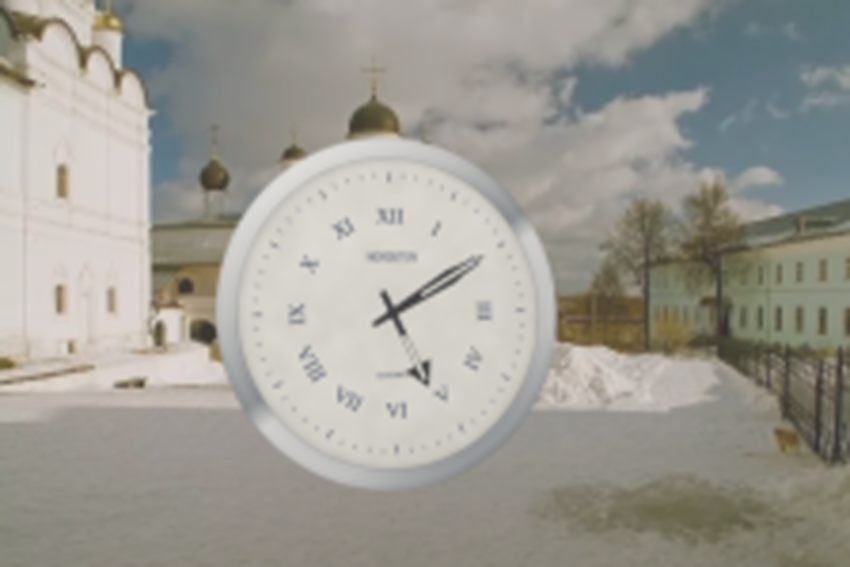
5:10
